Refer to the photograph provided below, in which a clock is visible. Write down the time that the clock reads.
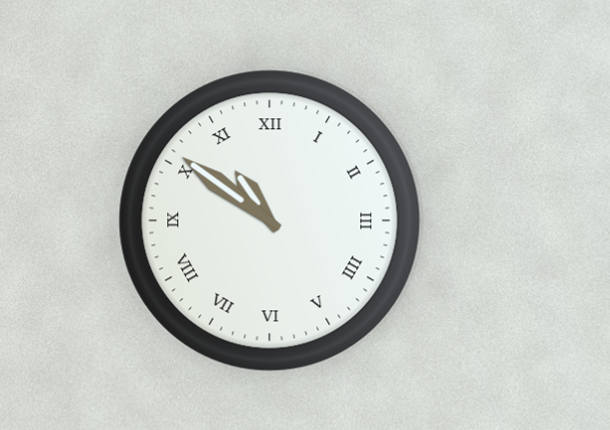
10:51
